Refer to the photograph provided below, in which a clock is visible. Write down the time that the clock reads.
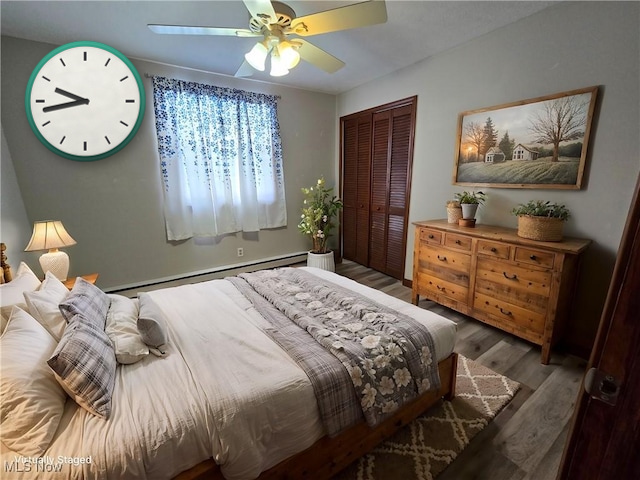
9:43
